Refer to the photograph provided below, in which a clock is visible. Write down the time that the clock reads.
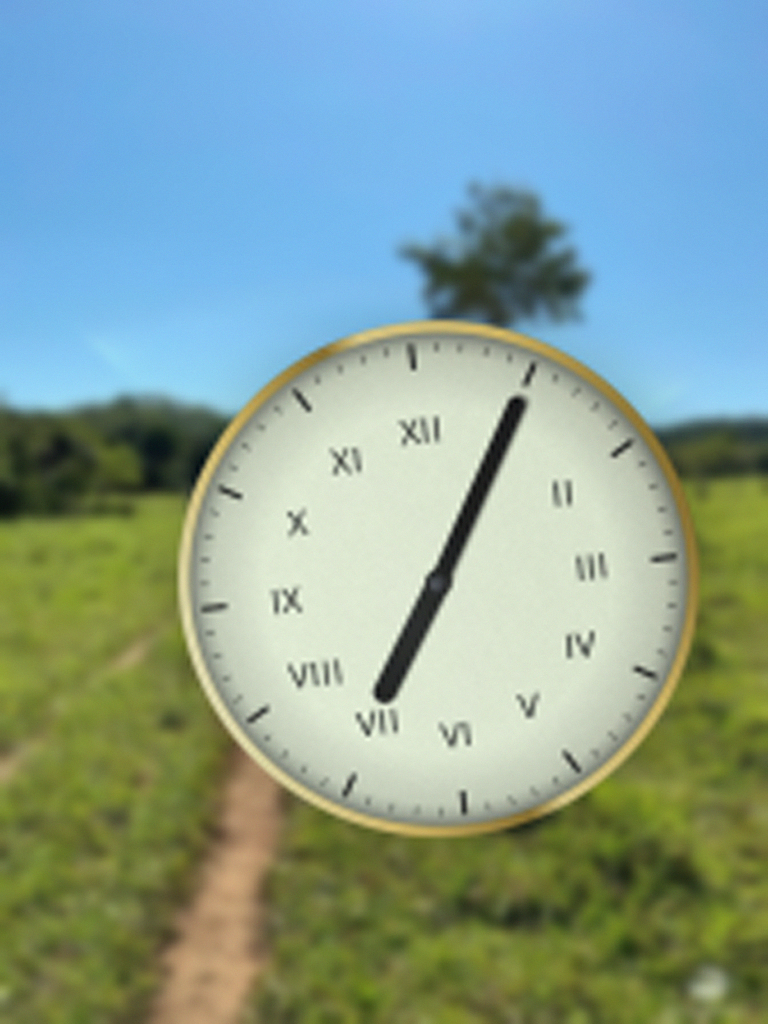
7:05
